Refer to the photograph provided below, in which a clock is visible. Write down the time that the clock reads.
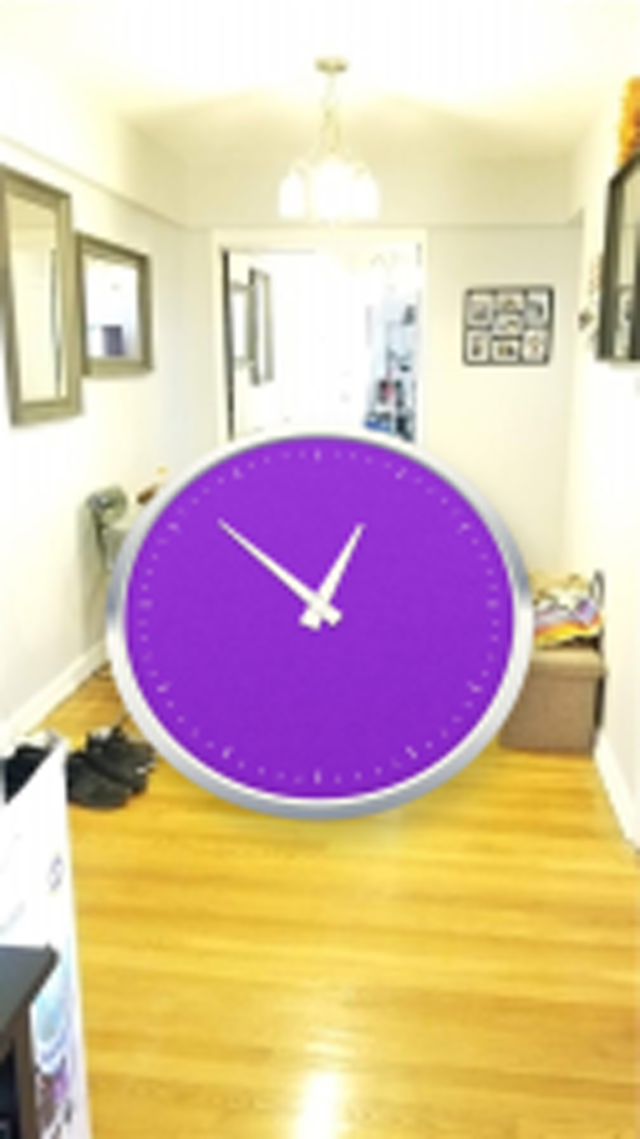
12:52
